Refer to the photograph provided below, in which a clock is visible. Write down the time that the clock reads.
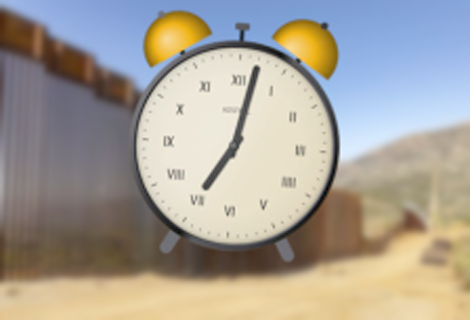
7:02
